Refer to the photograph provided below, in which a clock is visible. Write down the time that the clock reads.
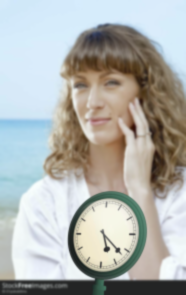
5:22
